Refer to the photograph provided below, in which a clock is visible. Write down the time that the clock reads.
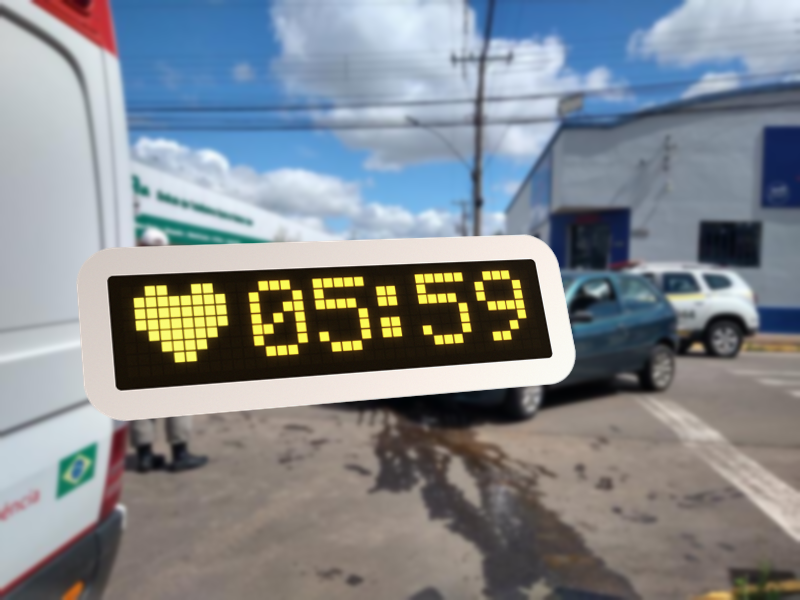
5:59
